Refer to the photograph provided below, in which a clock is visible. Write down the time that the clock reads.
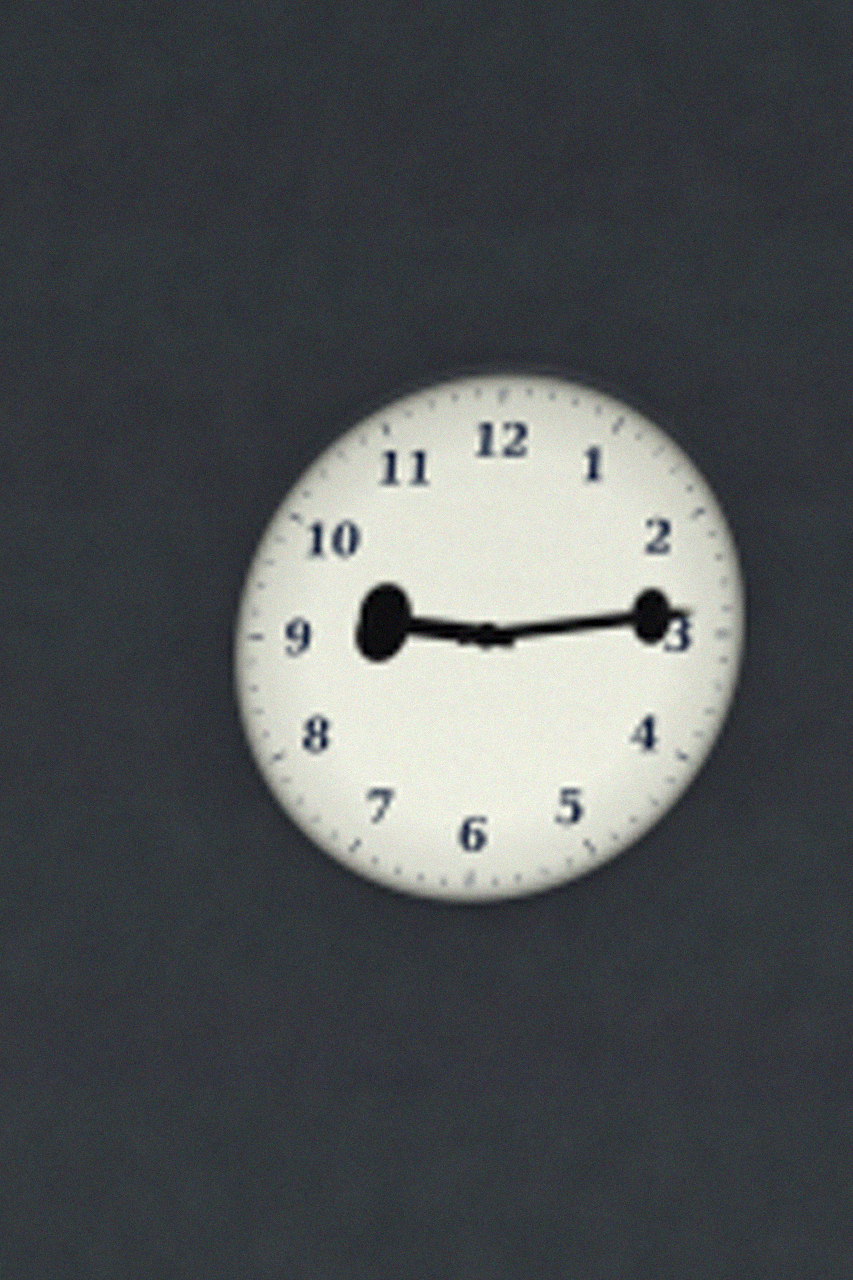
9:14
